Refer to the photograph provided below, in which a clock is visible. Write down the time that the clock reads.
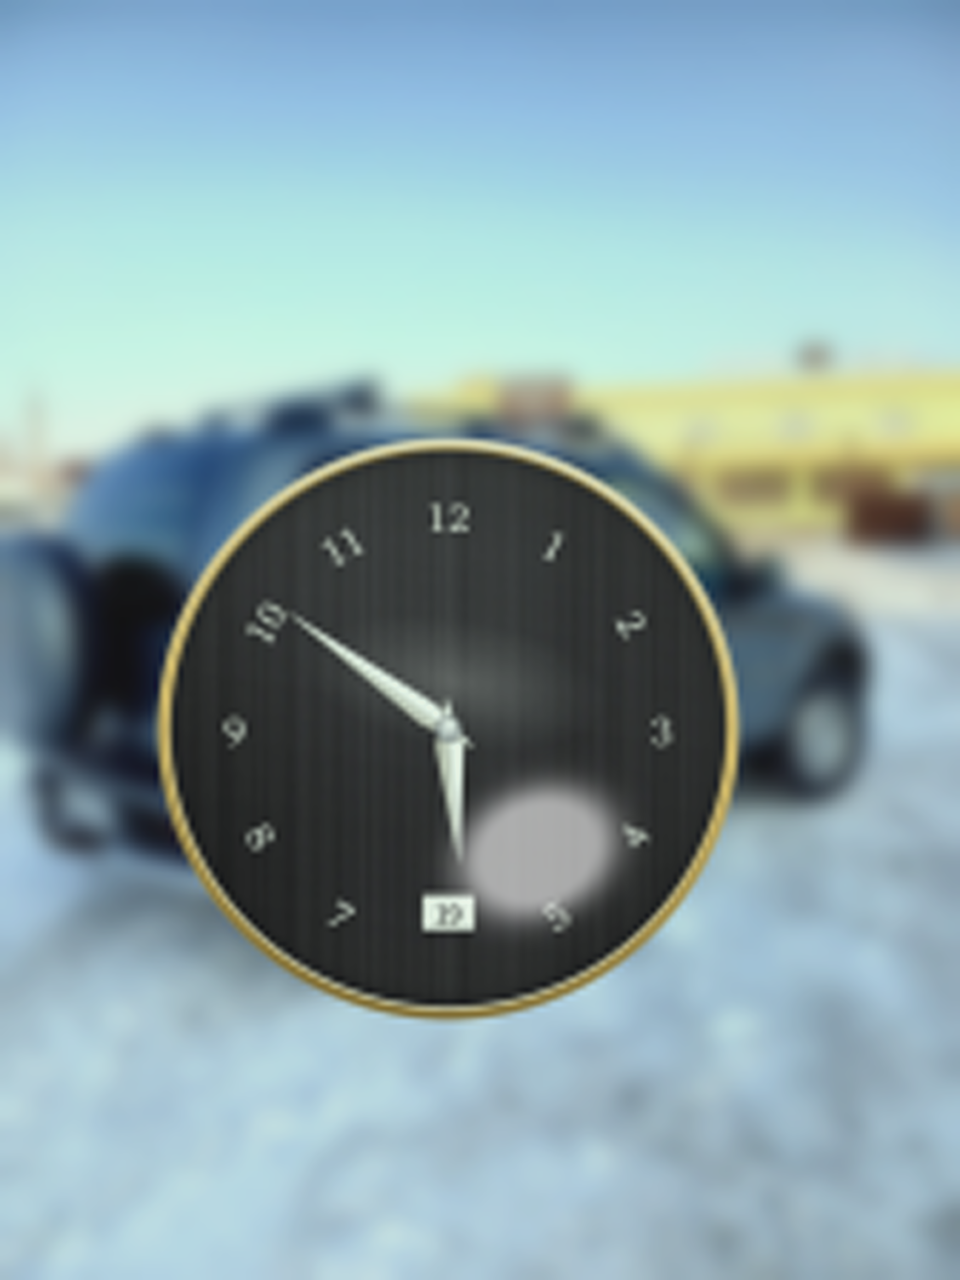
5:51
